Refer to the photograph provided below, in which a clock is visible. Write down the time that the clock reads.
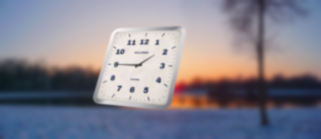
1:45
